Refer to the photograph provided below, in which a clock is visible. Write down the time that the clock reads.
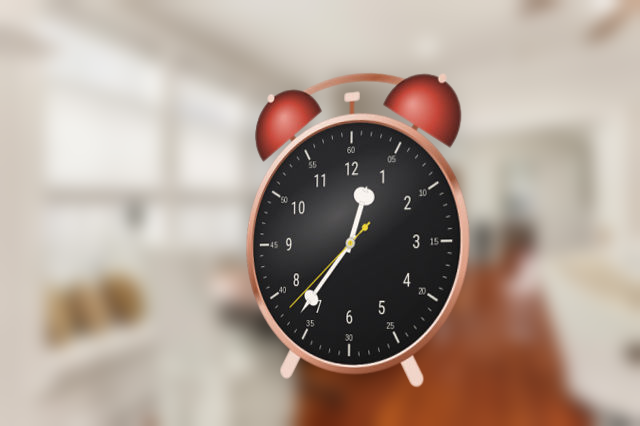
12:36:38
